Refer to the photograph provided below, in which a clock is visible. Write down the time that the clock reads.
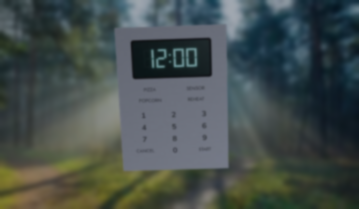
12:00
